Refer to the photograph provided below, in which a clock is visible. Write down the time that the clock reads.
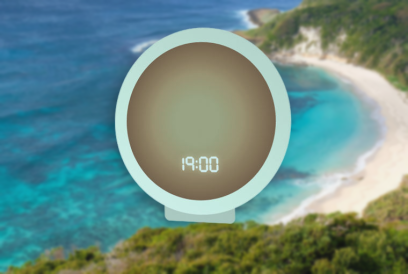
19:00
